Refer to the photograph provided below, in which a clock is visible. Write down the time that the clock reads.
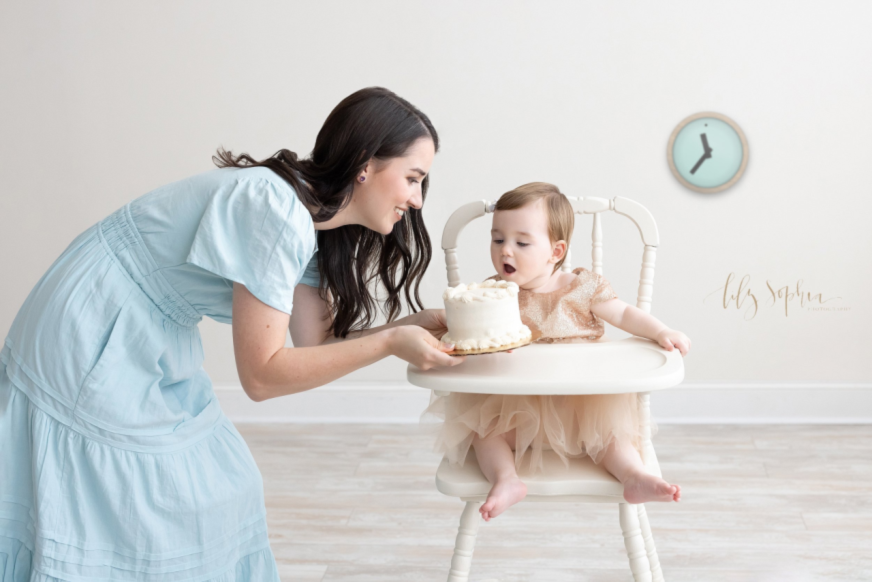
11:37
